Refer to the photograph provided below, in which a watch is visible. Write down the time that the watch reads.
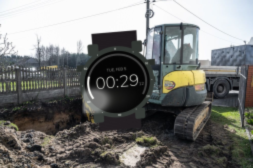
0:29
